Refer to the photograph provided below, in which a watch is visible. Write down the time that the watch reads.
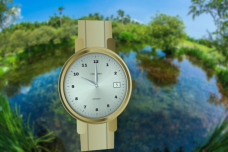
10:00
